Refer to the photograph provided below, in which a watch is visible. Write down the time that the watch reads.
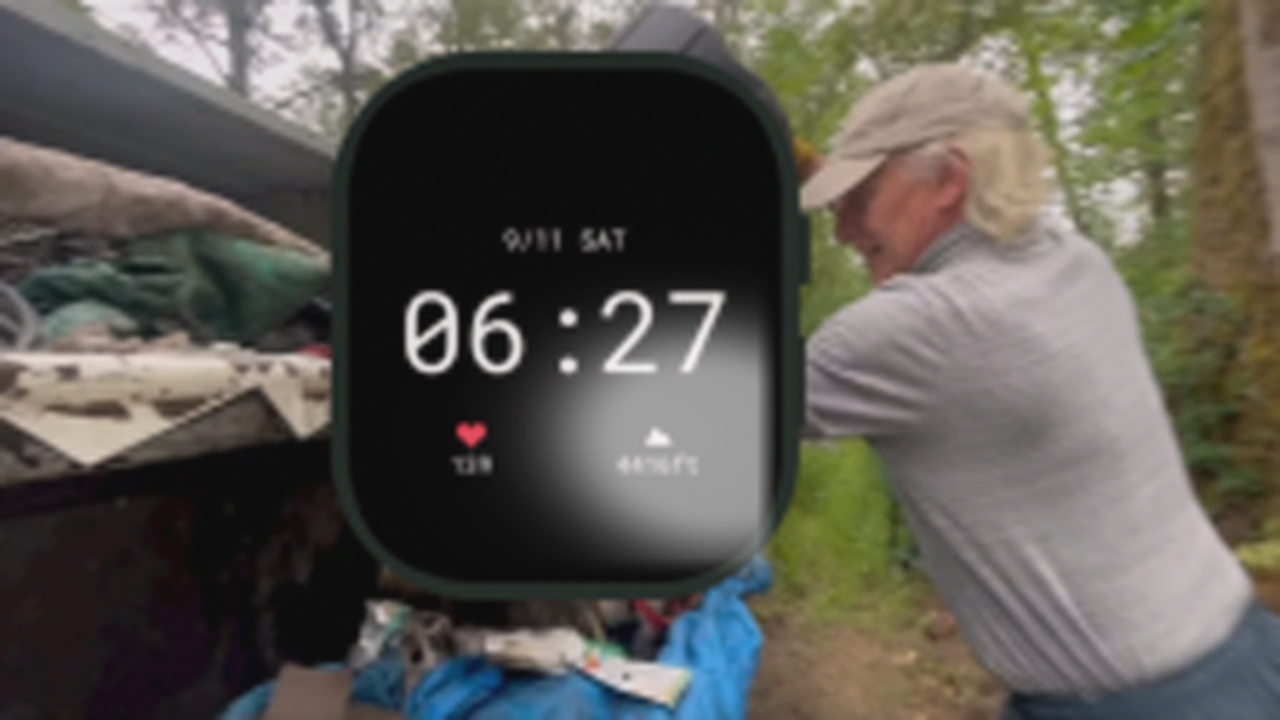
6:27
